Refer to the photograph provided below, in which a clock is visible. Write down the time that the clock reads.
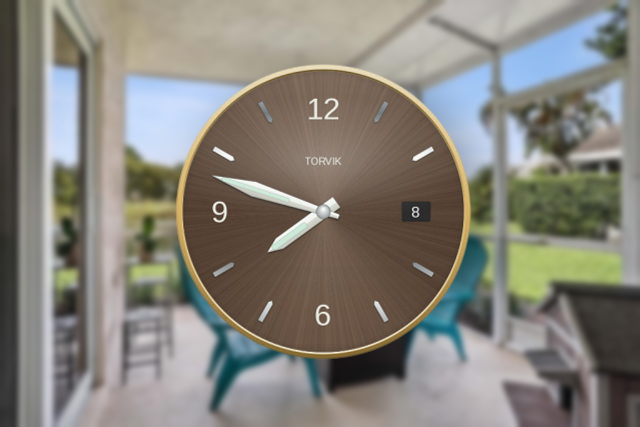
7:48
